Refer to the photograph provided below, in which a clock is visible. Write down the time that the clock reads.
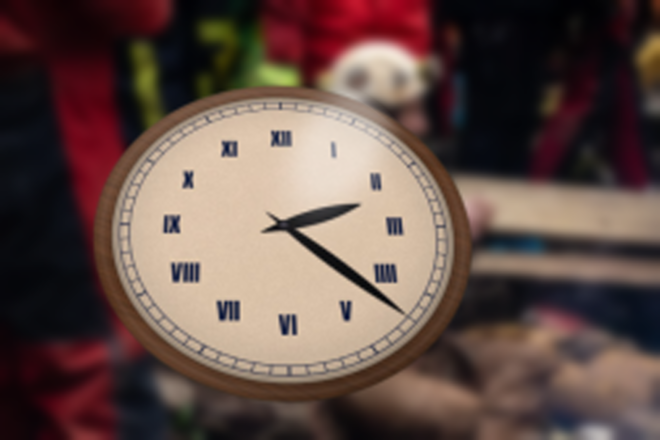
2:22
